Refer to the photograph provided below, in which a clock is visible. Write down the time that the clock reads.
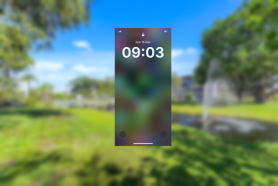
9:03
